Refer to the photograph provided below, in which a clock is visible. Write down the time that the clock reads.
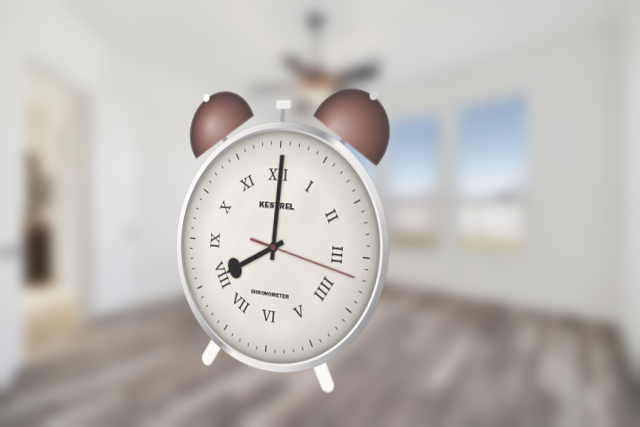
8:00:17
